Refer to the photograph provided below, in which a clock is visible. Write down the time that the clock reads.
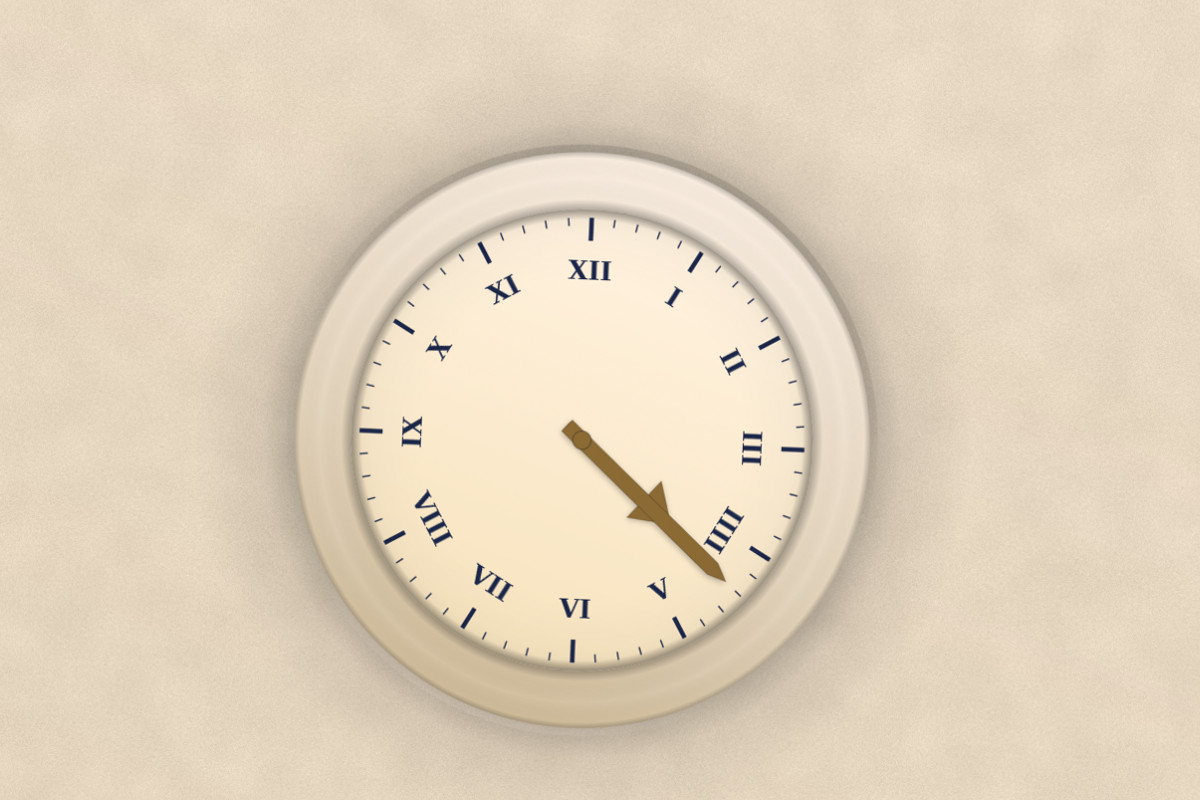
4:22
